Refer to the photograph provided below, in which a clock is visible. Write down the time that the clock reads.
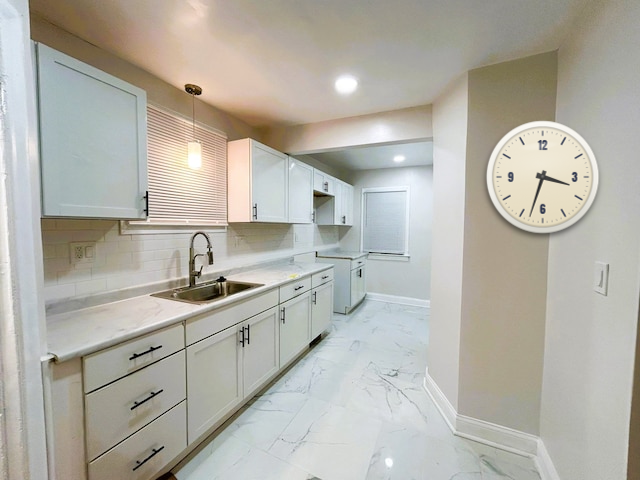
3:33
